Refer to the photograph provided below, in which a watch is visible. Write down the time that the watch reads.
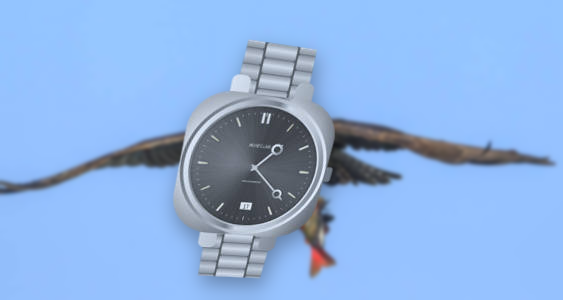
1:22
